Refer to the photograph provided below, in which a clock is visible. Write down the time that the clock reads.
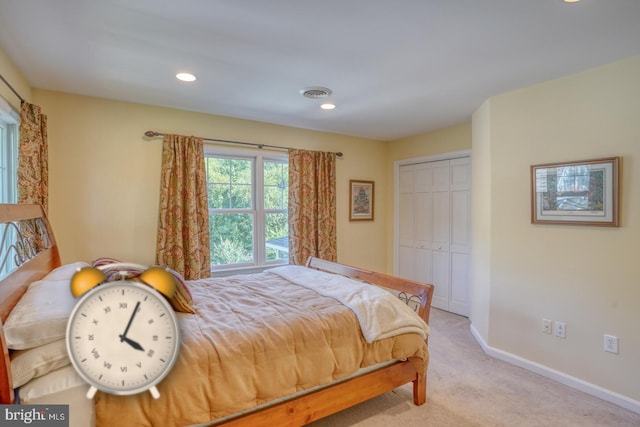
4:04
